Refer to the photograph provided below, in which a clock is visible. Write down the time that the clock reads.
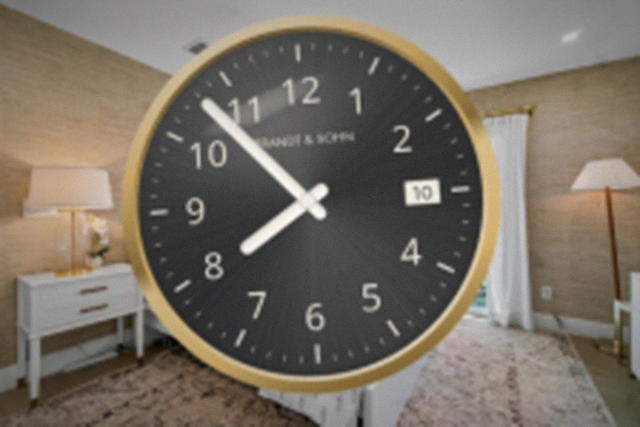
7:53
